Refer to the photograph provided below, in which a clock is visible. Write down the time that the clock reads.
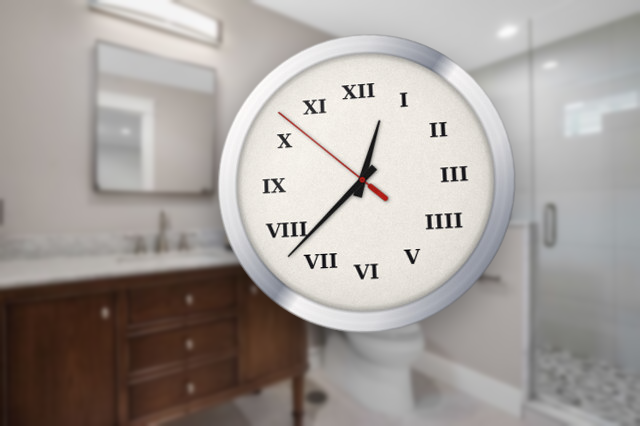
12:37:52
